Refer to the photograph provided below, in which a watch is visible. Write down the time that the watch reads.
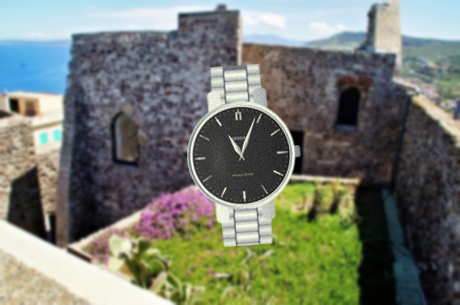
11:04
